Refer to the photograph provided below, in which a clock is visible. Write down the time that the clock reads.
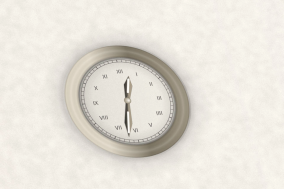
12:32
